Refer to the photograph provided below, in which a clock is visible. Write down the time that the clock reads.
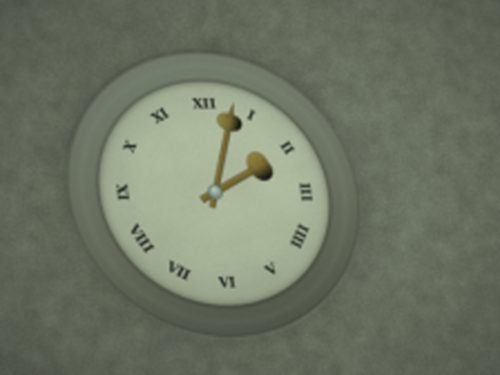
2:03
